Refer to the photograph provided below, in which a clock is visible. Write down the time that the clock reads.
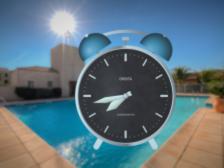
7:43
